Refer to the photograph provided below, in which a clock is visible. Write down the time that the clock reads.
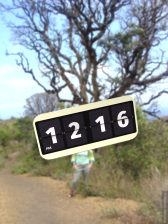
12:16
